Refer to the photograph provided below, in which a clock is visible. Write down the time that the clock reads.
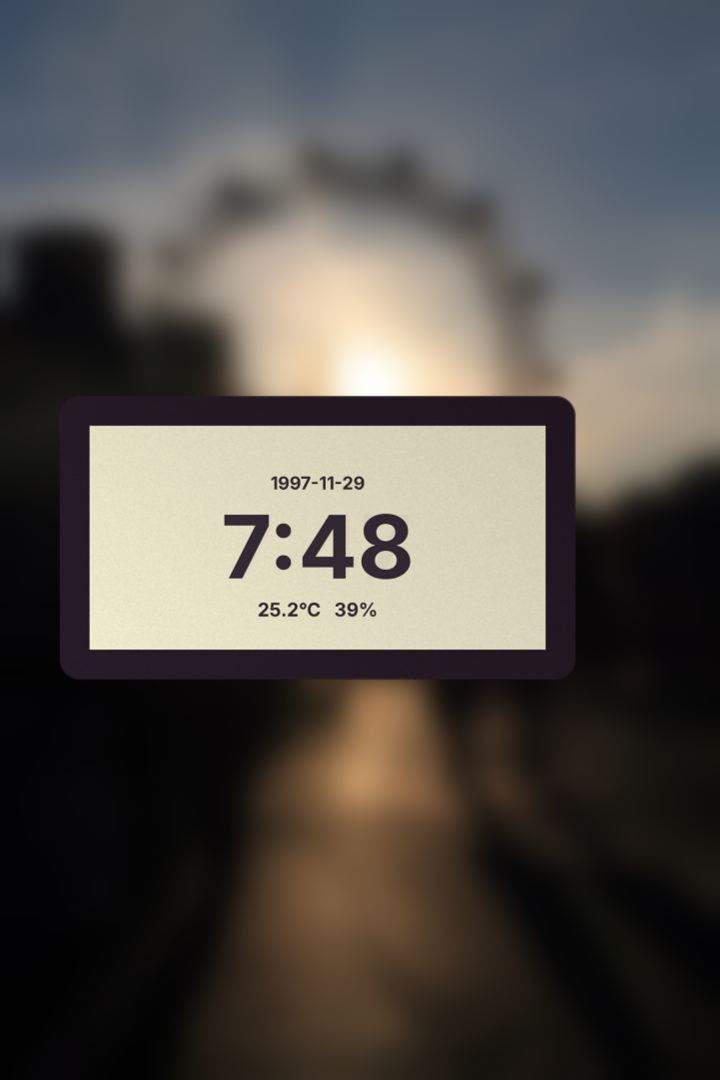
7:48
